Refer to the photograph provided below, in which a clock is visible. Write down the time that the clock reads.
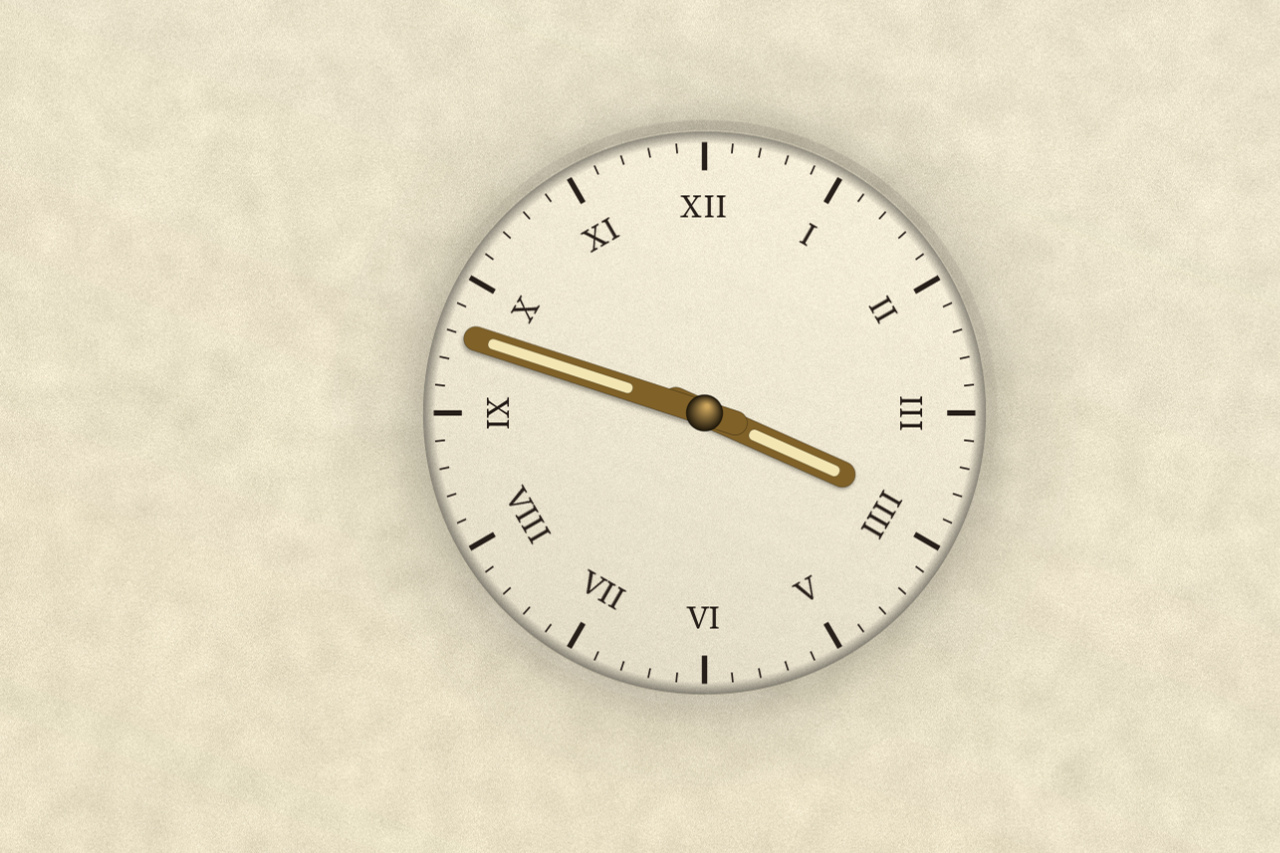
3:48
